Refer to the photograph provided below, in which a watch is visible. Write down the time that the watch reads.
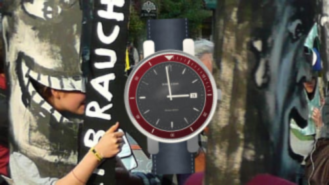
2:59
